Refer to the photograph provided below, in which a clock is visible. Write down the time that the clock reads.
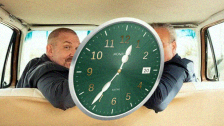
12:36
